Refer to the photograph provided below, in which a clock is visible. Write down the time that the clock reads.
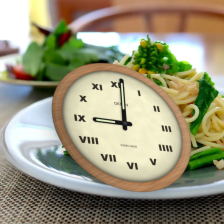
9:01
